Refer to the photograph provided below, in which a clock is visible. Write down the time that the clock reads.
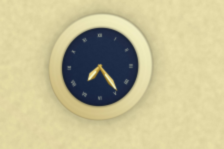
7:24
